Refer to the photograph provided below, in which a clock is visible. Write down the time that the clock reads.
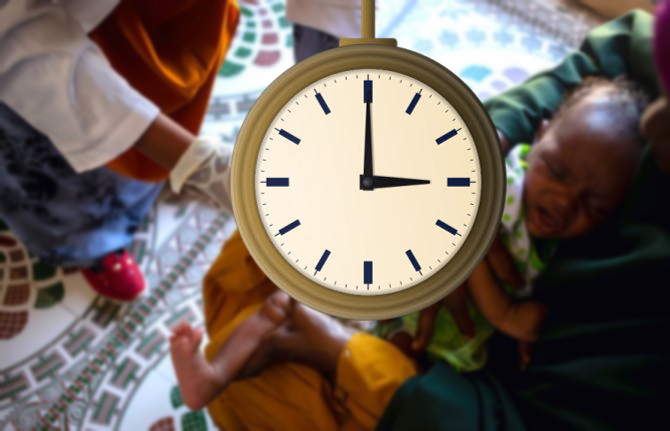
3:00
